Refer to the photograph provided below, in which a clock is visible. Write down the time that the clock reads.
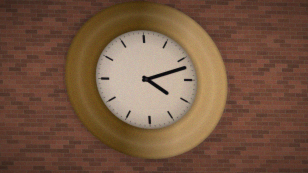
4:12
